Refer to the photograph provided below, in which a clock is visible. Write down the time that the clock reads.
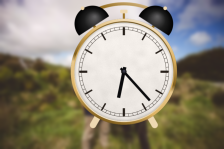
6:23
